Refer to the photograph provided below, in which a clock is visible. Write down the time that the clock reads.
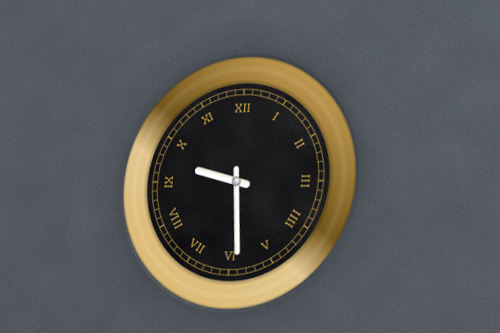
9:29
